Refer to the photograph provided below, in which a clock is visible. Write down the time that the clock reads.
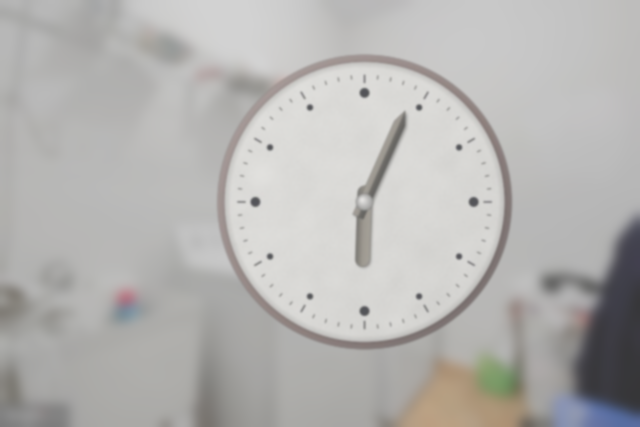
6:04
